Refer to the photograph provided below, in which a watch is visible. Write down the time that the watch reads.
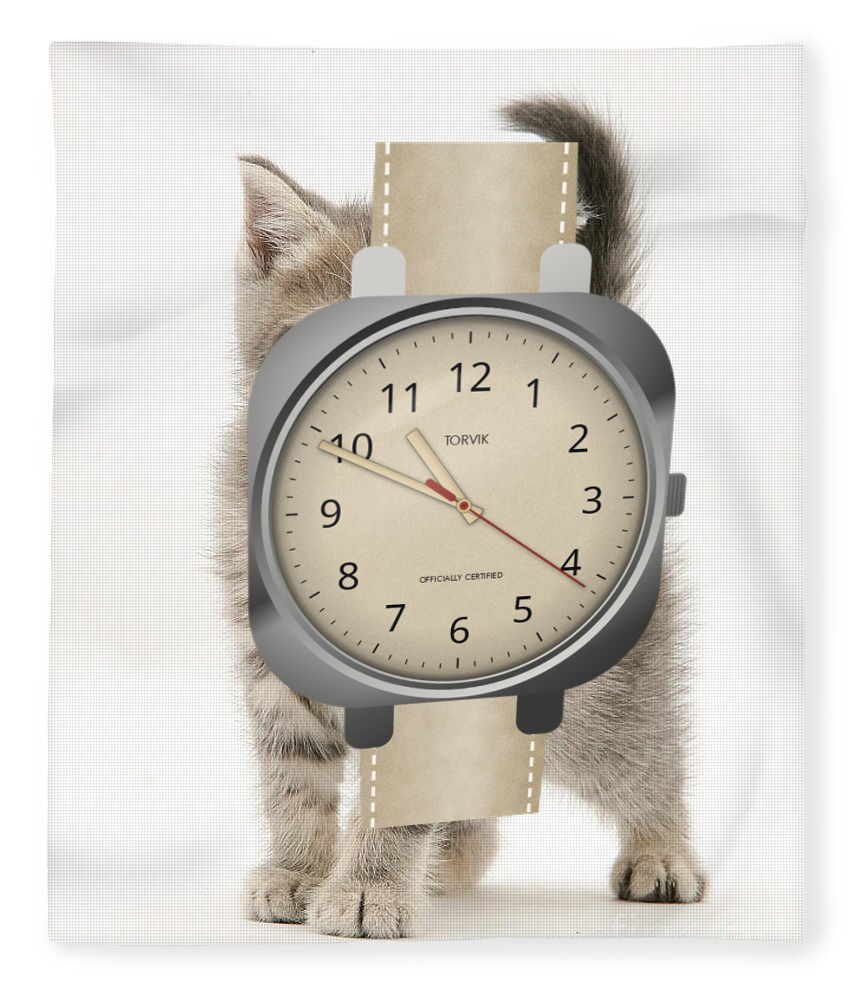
10:49:21
